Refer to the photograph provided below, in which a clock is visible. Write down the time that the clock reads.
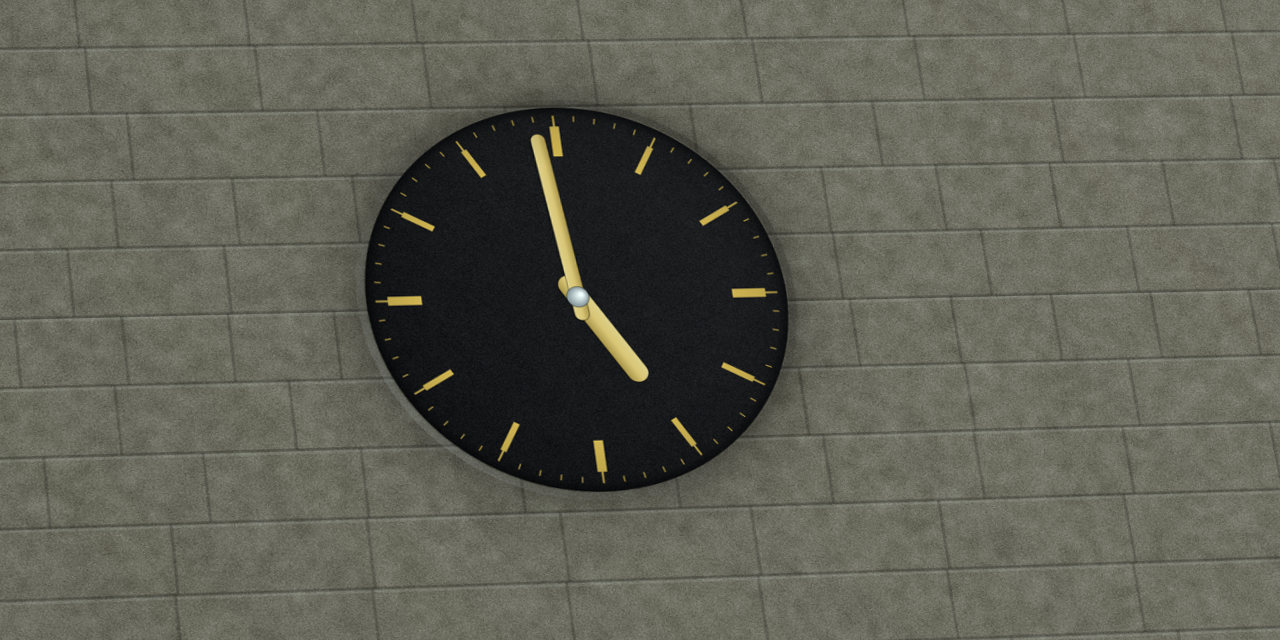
4:59
